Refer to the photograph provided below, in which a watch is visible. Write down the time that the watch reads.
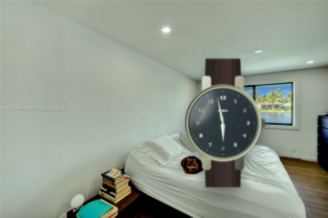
5:58
